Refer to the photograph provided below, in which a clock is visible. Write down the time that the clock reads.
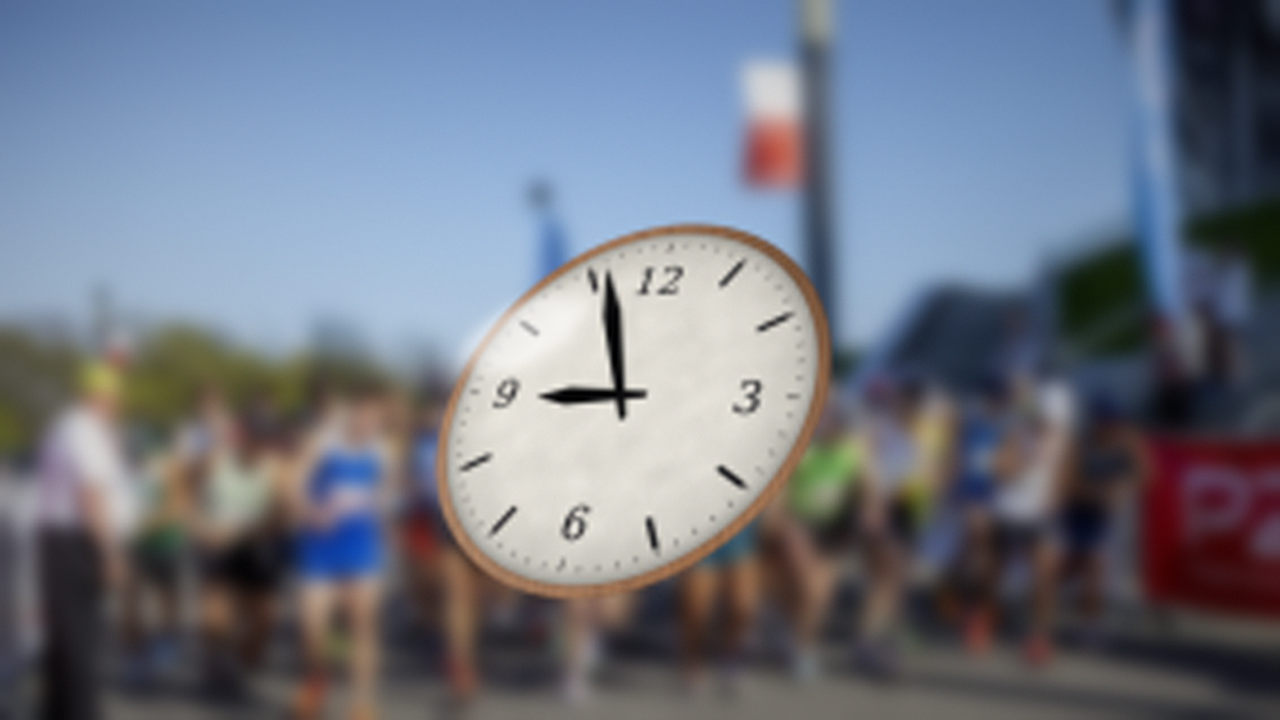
8:56
